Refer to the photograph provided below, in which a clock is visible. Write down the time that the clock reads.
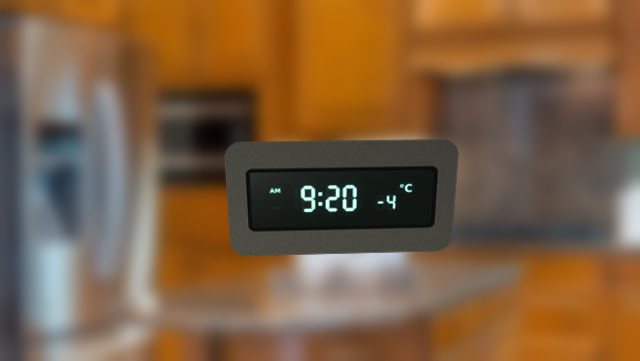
9:20
